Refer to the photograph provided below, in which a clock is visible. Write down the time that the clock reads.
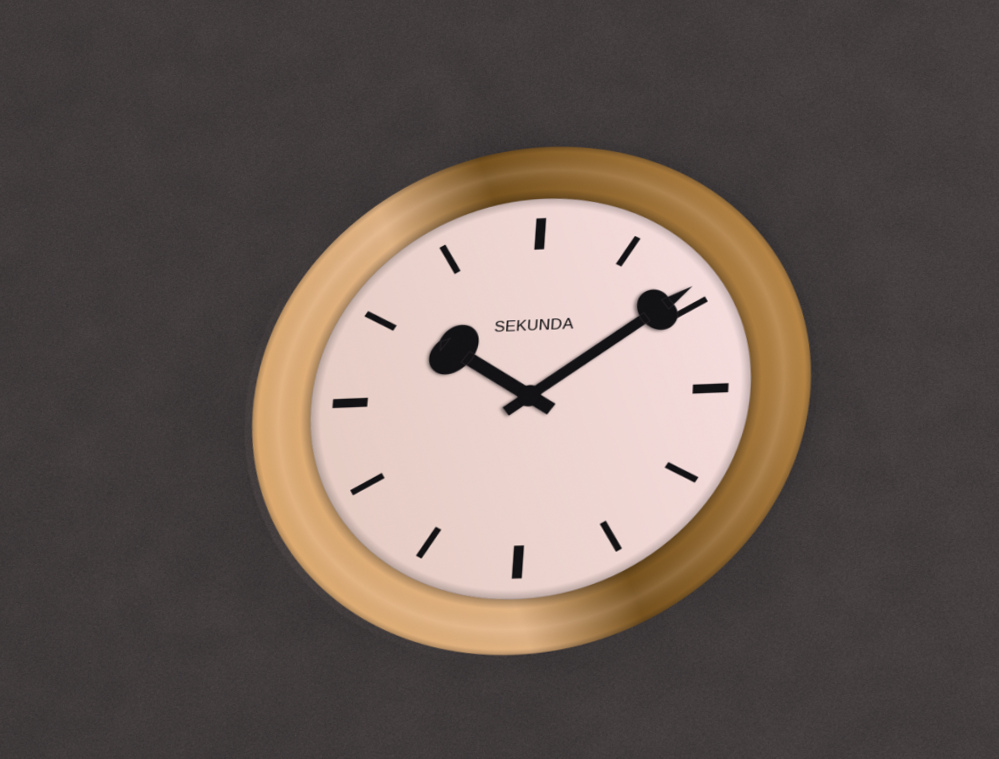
10:09
